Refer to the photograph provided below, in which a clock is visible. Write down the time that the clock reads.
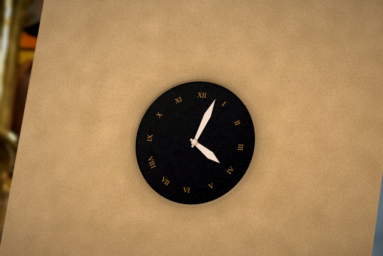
4:03
